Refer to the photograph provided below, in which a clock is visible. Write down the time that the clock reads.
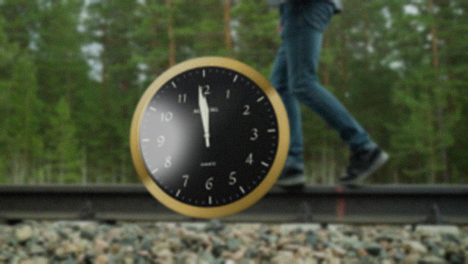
11:59
